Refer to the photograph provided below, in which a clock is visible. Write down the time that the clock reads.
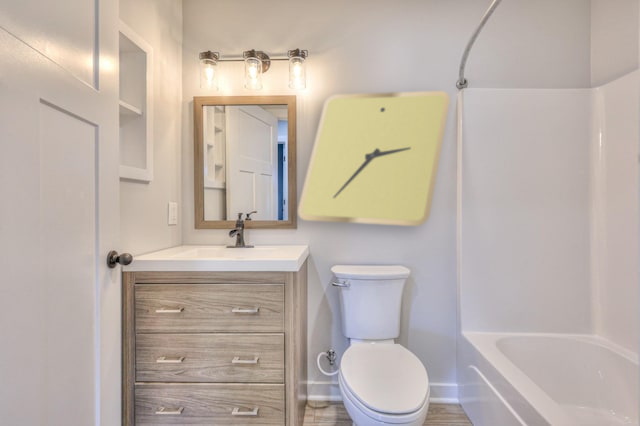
2:36
